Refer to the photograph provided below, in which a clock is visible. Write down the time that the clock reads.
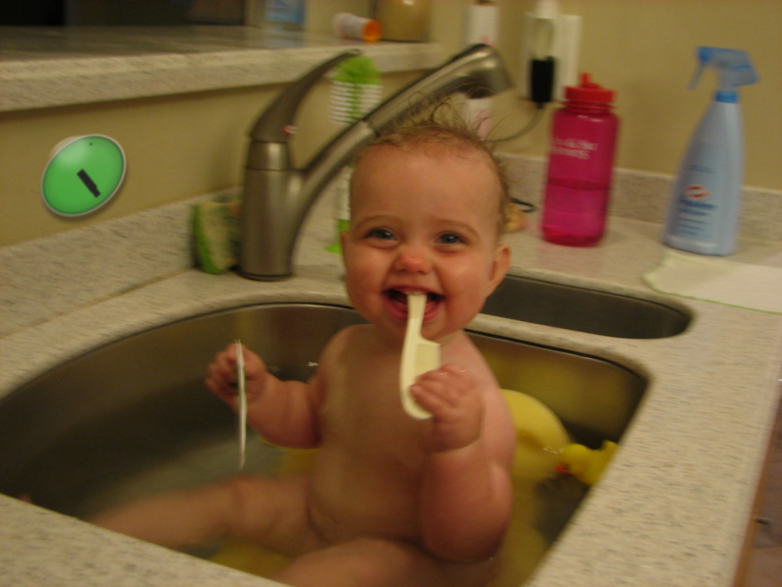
4:22
